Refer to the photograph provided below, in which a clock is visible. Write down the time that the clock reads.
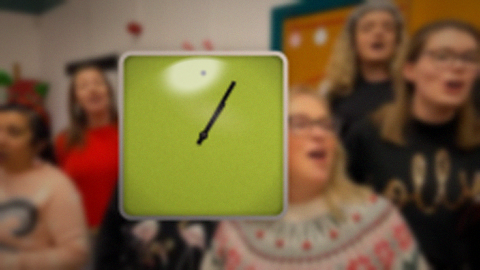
1:05
